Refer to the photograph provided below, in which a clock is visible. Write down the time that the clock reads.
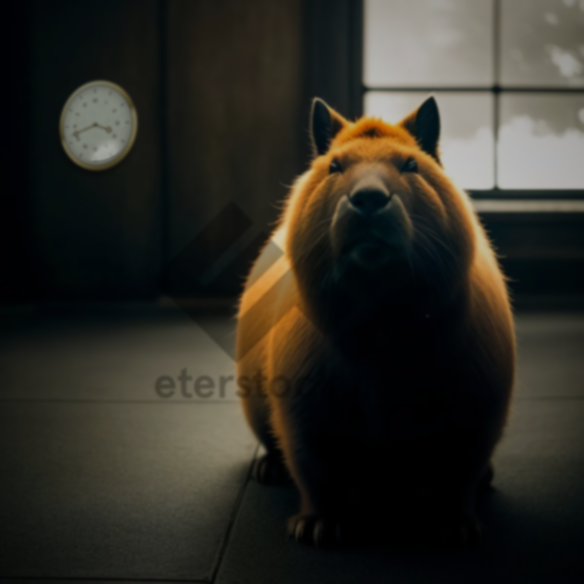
3:42
